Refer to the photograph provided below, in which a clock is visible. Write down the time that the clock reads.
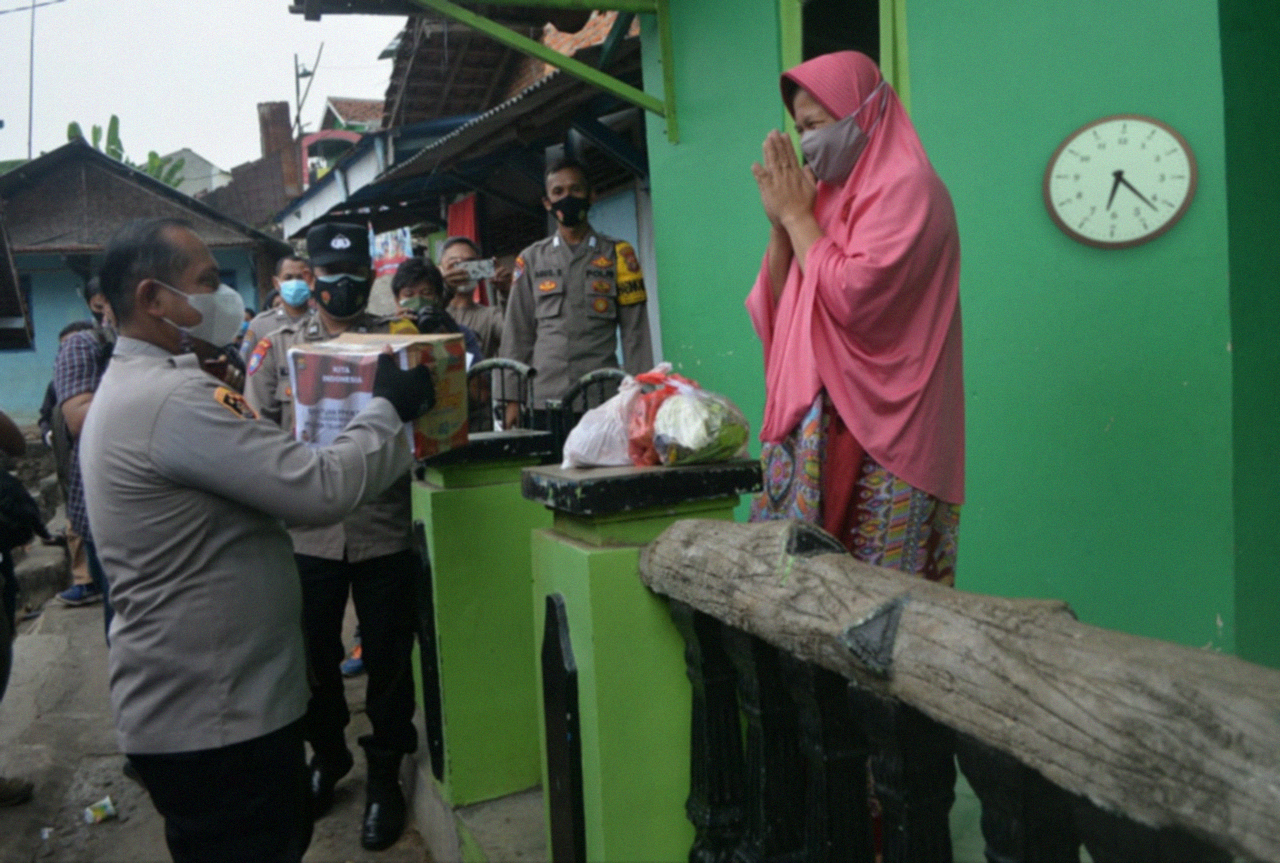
6:22
